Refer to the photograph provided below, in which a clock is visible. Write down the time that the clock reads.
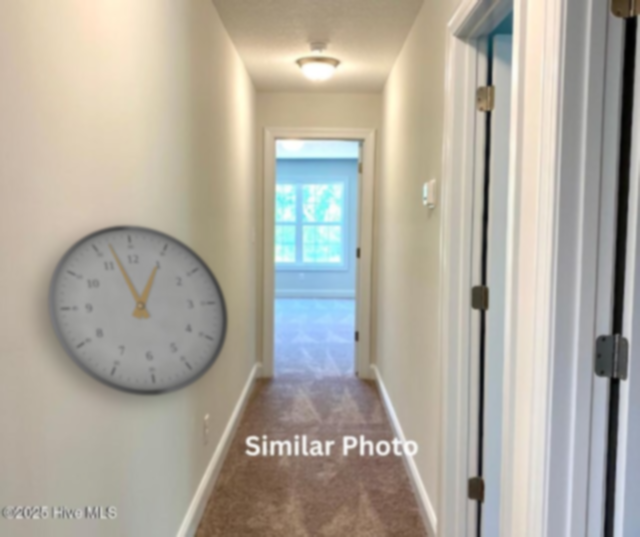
12:57
